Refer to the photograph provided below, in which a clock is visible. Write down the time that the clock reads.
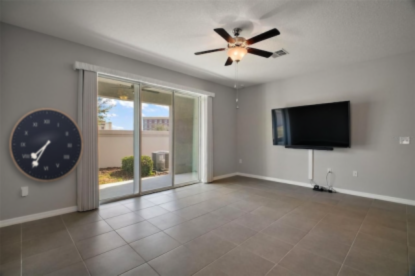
7:35
